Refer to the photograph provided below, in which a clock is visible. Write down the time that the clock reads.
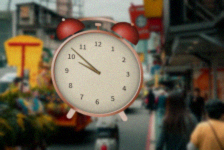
9:52
